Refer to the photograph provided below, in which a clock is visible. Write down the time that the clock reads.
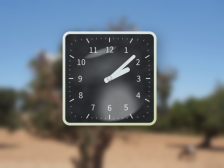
2:08
